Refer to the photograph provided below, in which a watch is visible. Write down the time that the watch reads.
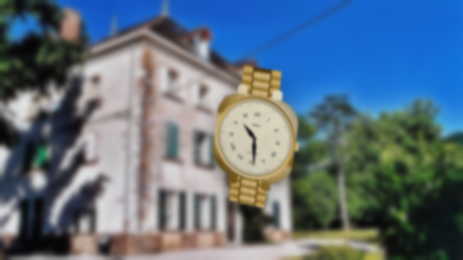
10:29
